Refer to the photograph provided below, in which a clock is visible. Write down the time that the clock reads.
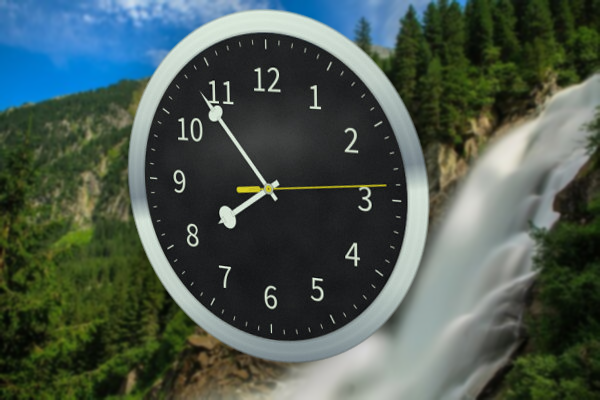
7:53:14
